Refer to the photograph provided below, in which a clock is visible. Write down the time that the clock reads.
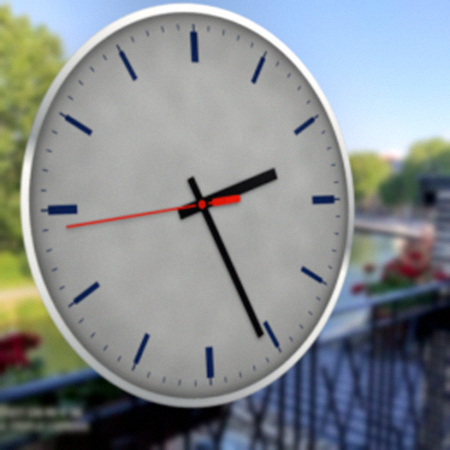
2:25:44
